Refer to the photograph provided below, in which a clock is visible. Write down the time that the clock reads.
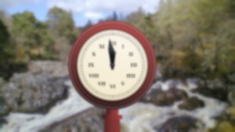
11:59
